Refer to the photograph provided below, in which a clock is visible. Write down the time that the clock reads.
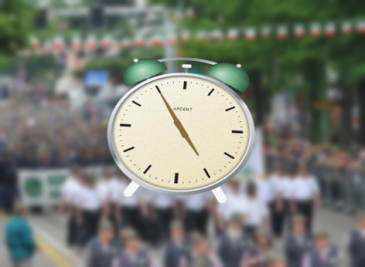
4:55
